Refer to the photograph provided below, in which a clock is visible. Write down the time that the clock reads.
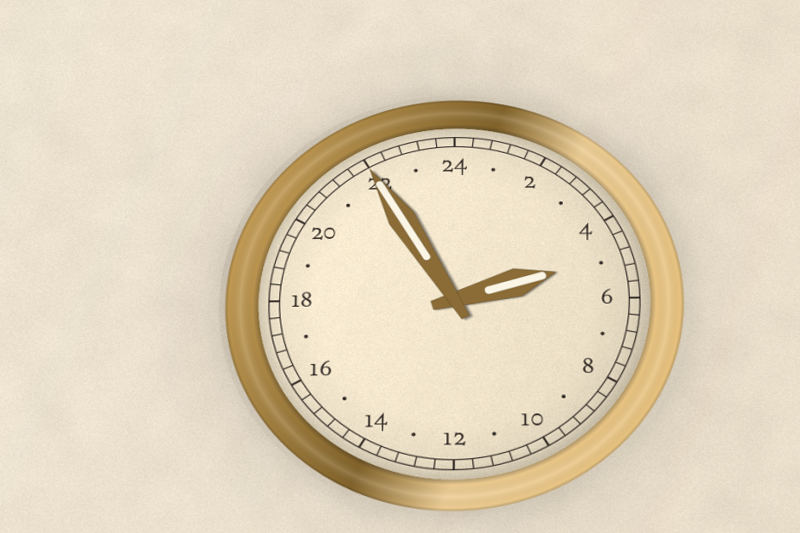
4:55
